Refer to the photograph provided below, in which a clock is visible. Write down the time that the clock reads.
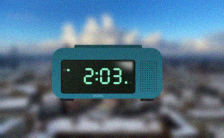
2:03
